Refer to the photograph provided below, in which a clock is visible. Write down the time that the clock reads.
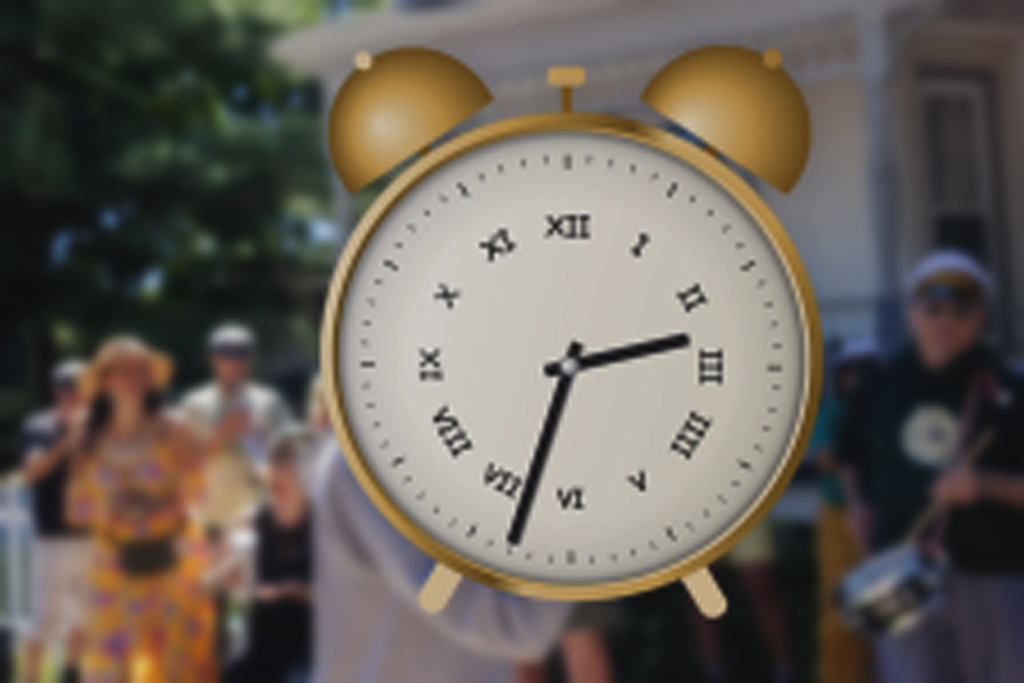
2:33
